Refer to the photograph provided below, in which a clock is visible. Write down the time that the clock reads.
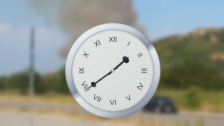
1:39
